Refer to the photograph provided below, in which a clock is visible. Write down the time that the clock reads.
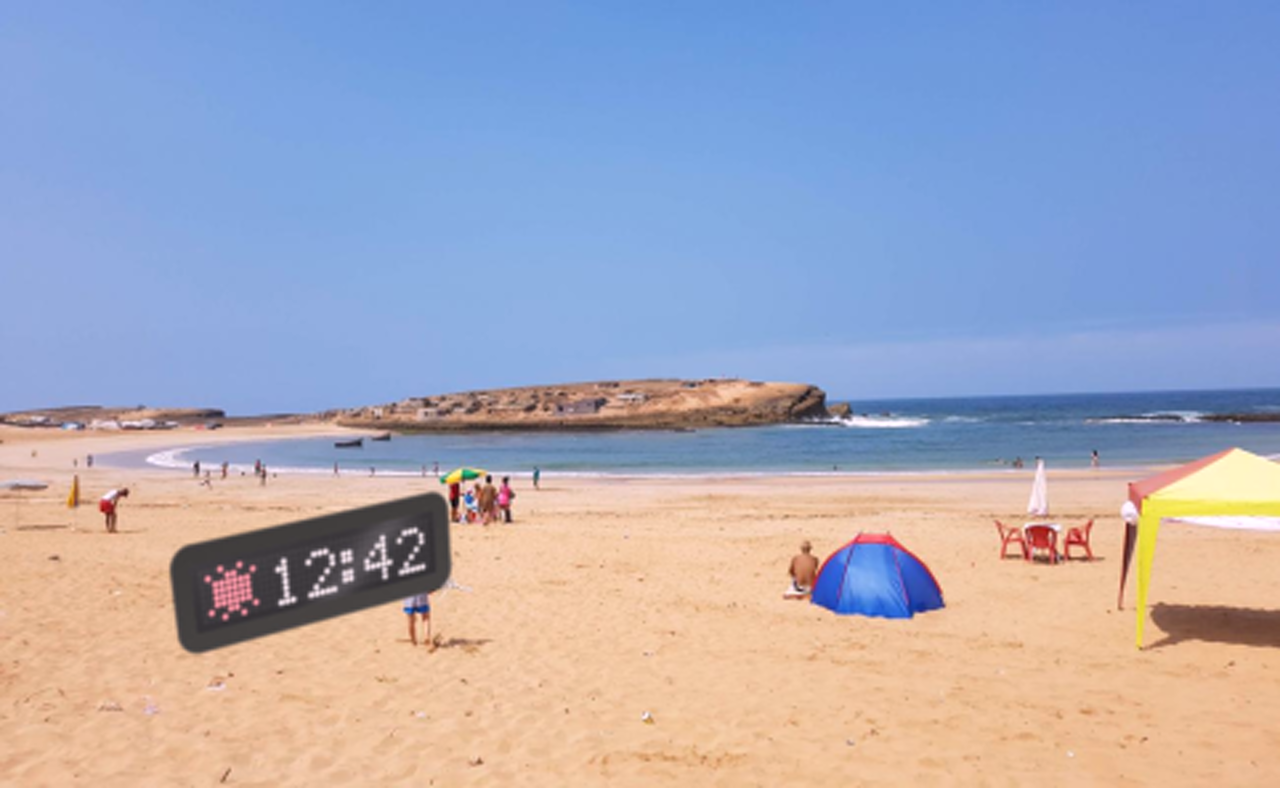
12:42
